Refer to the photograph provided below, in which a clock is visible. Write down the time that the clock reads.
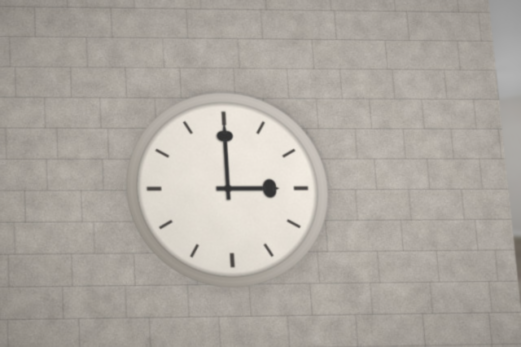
3:00
